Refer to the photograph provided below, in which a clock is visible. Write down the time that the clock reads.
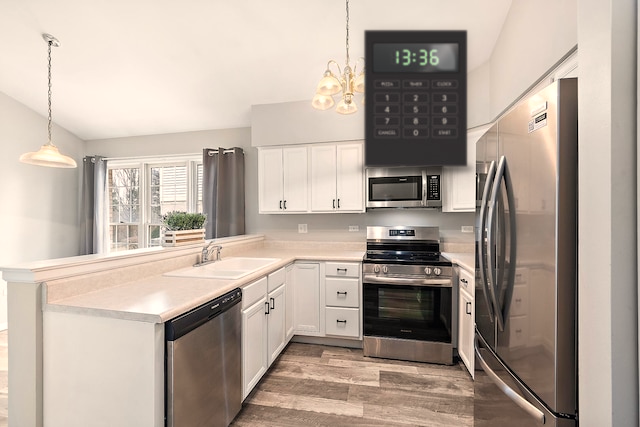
13:36
